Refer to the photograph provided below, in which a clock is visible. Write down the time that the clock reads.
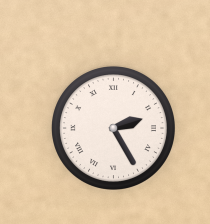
2:25
